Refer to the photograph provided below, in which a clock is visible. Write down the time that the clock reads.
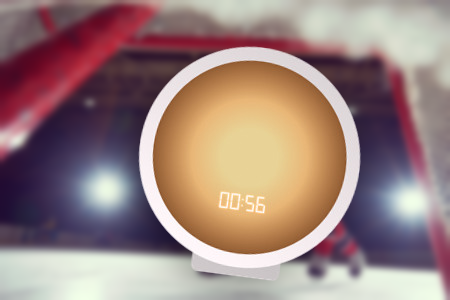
0:56
